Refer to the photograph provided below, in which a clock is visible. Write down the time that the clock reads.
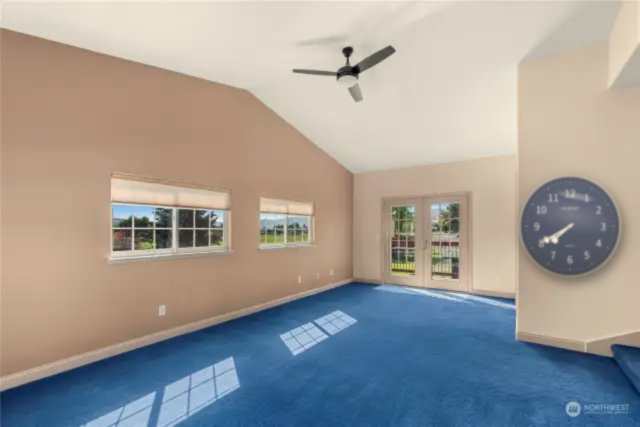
7:40
